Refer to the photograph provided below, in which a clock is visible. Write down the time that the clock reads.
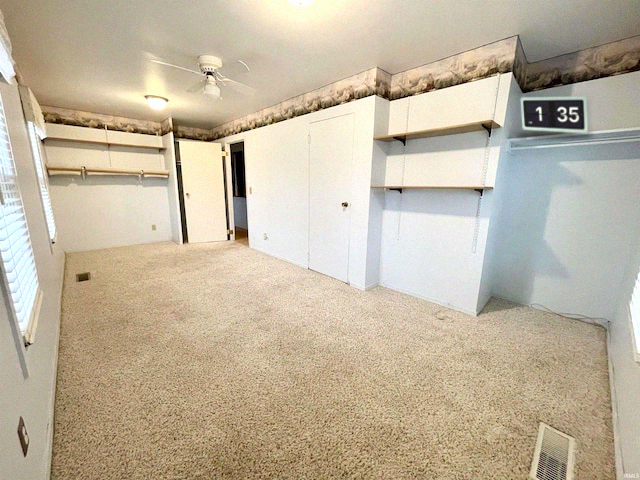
1:35
